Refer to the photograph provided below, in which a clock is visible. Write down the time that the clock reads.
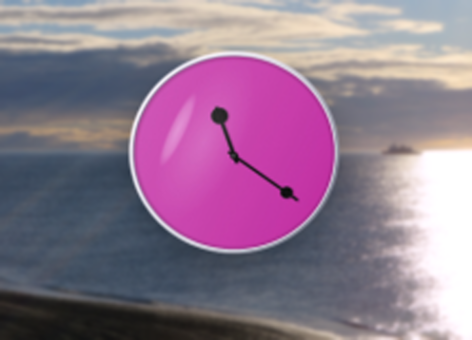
11:21
